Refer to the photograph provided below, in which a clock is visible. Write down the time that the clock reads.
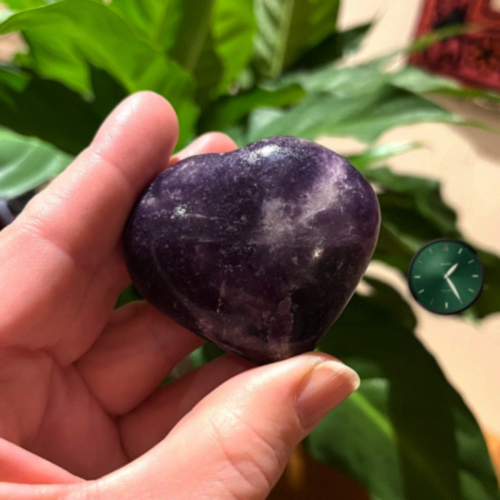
1:25
